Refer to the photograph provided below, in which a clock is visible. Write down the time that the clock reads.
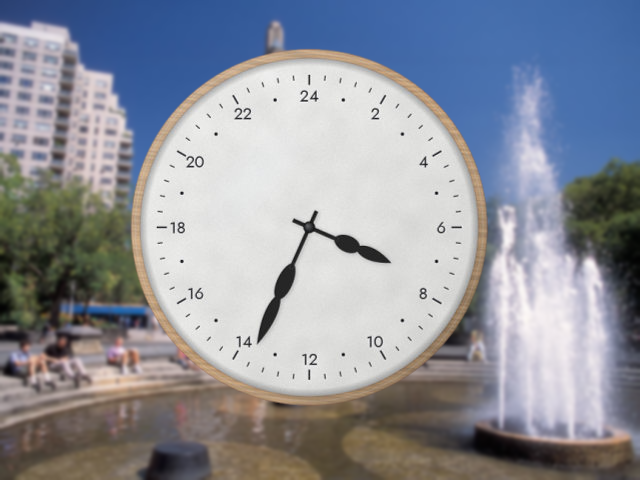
7:34
